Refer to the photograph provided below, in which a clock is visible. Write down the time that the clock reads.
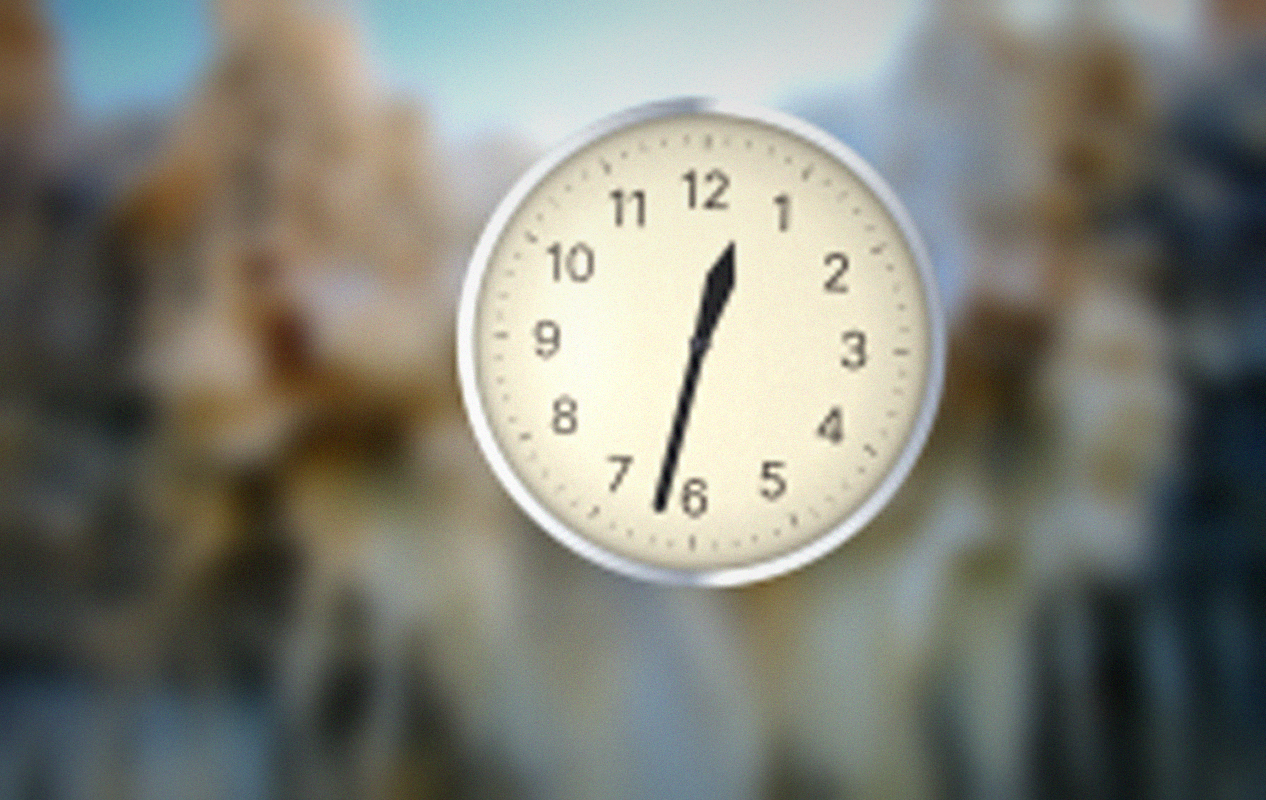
12:32
